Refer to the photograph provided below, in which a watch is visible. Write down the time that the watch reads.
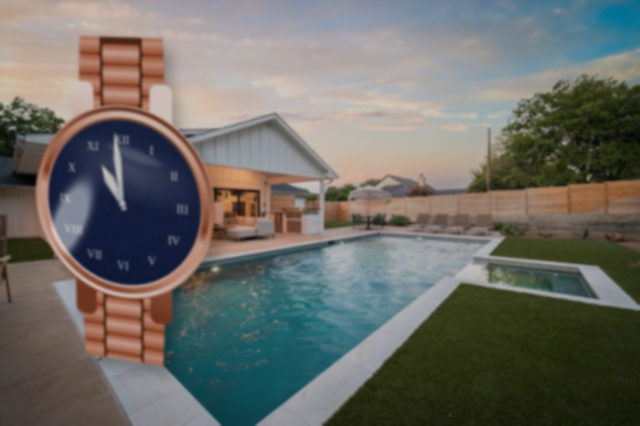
10:59
